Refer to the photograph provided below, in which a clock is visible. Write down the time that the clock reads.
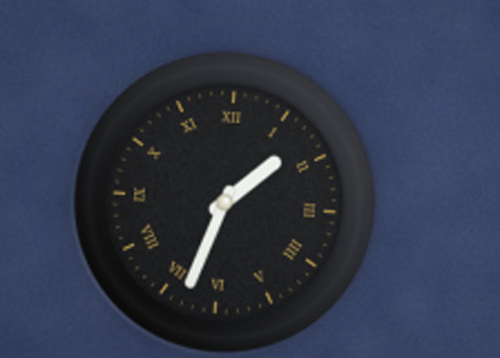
1:33
